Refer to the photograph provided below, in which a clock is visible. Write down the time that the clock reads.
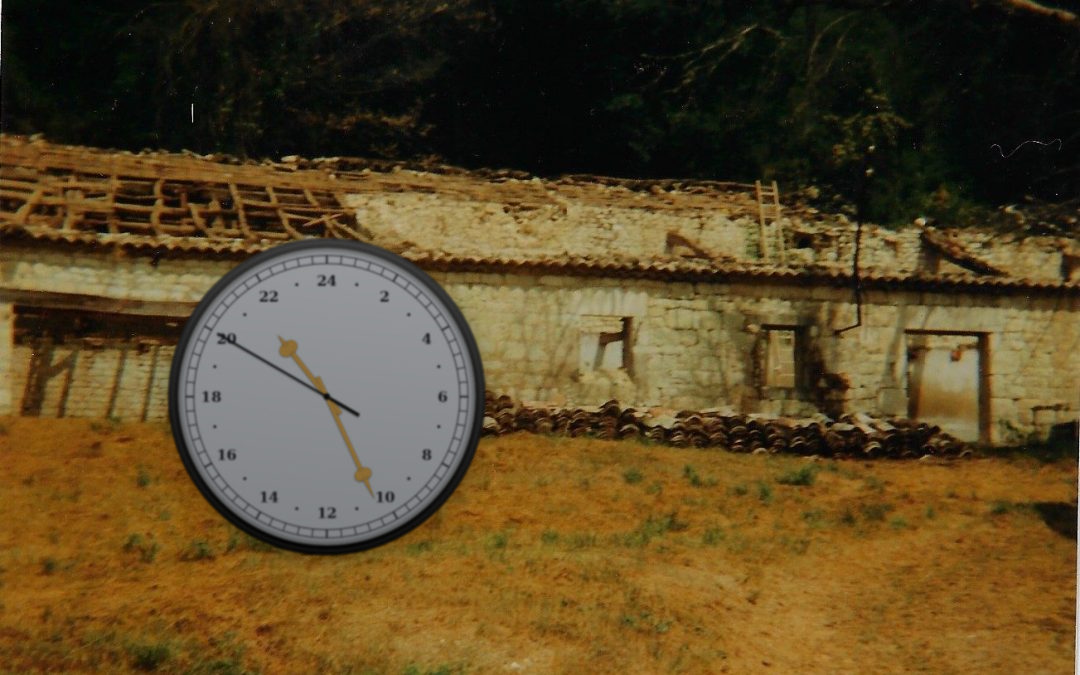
21:25:50
